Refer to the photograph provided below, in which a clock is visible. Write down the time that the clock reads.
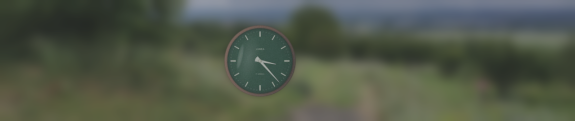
3:23
